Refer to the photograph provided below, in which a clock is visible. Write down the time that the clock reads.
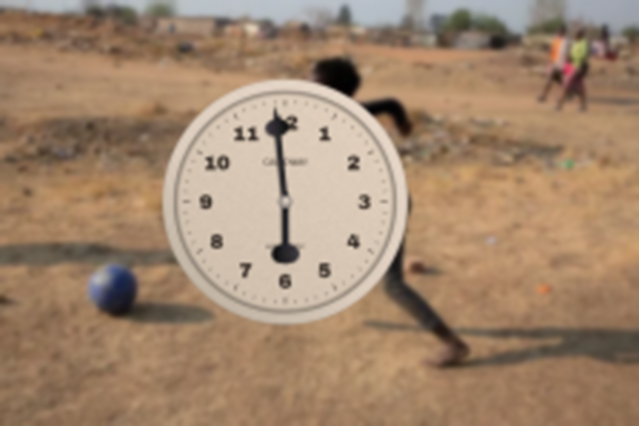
5:59
